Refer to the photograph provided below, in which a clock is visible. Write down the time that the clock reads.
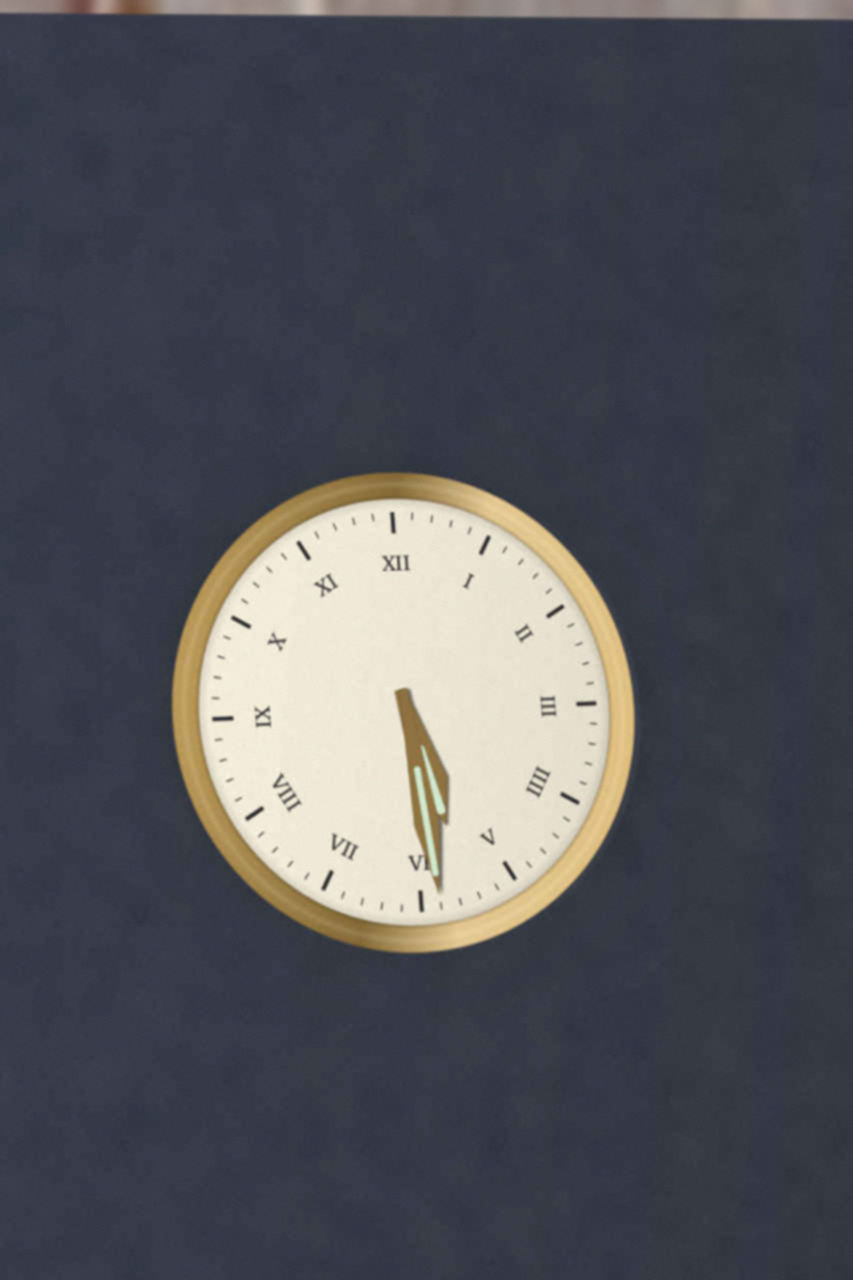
5:29
